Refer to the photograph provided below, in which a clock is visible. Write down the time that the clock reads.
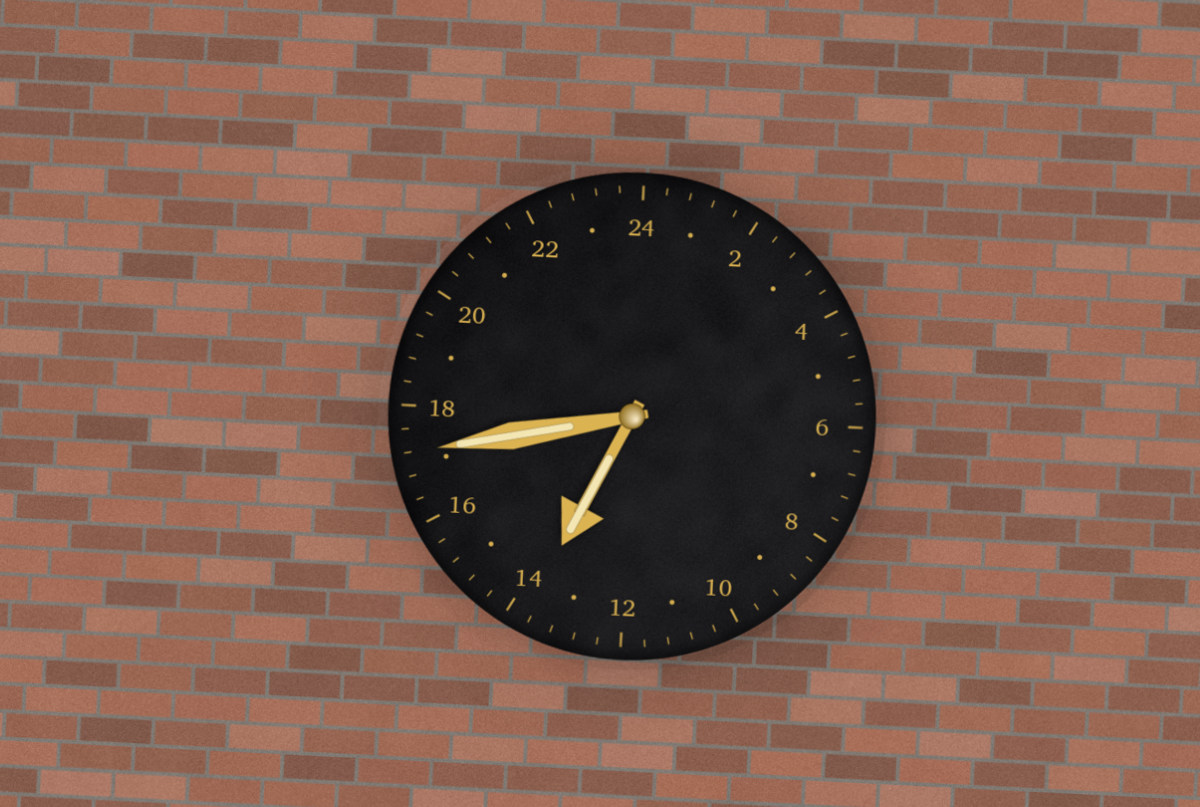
13:43
